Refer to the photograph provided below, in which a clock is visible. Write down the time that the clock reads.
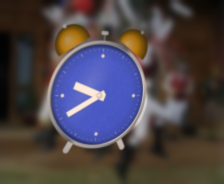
9:40
